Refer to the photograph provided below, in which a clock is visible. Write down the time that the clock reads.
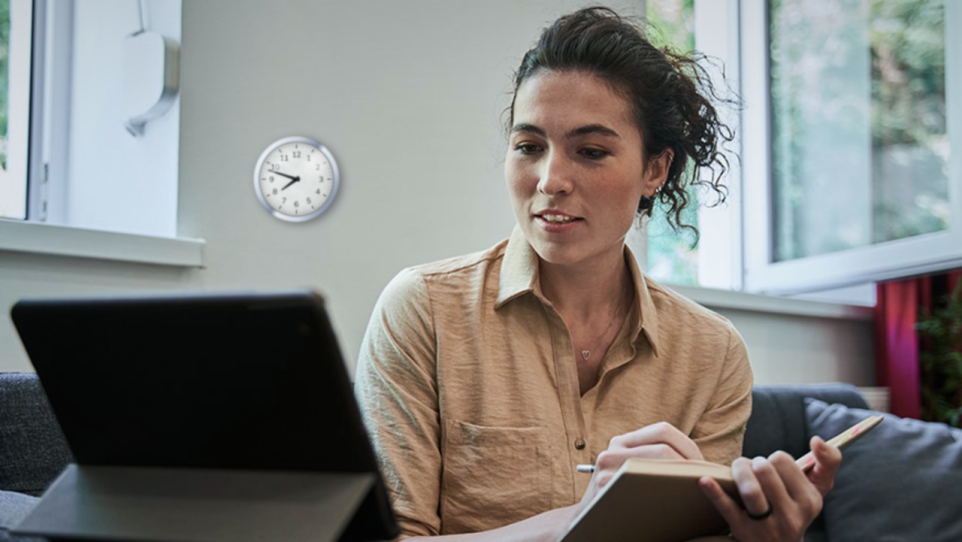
7:48
